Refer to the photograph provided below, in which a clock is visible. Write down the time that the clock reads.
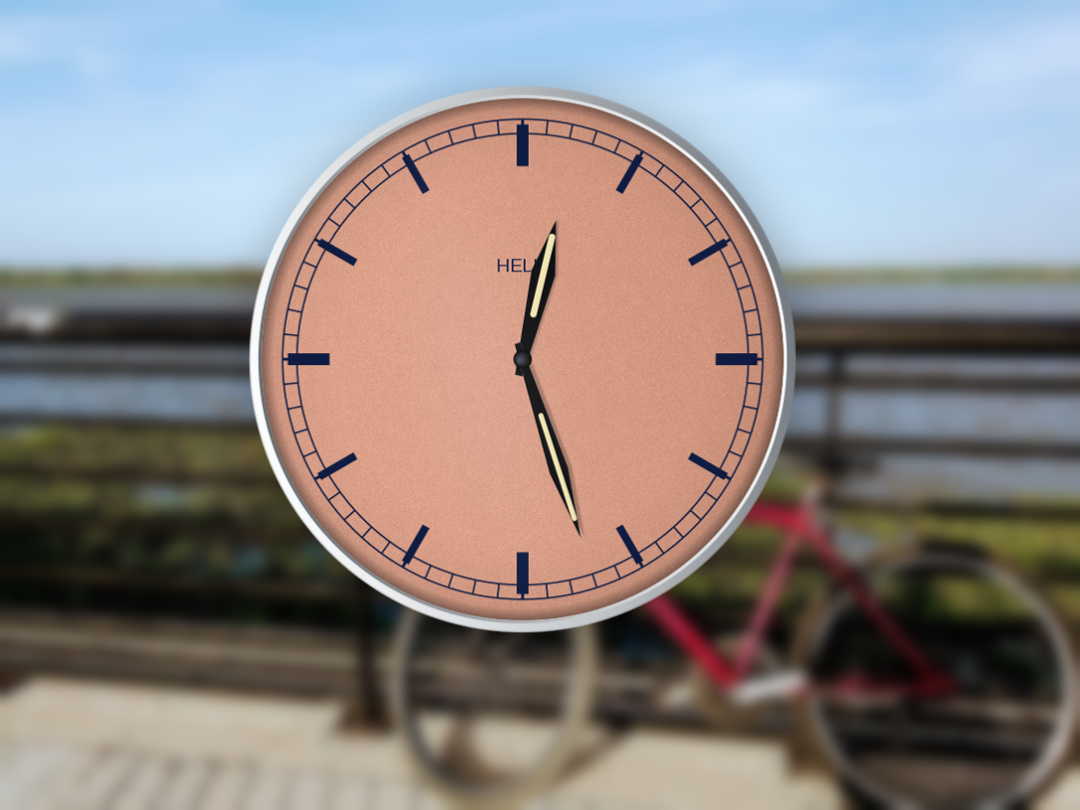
12:27
